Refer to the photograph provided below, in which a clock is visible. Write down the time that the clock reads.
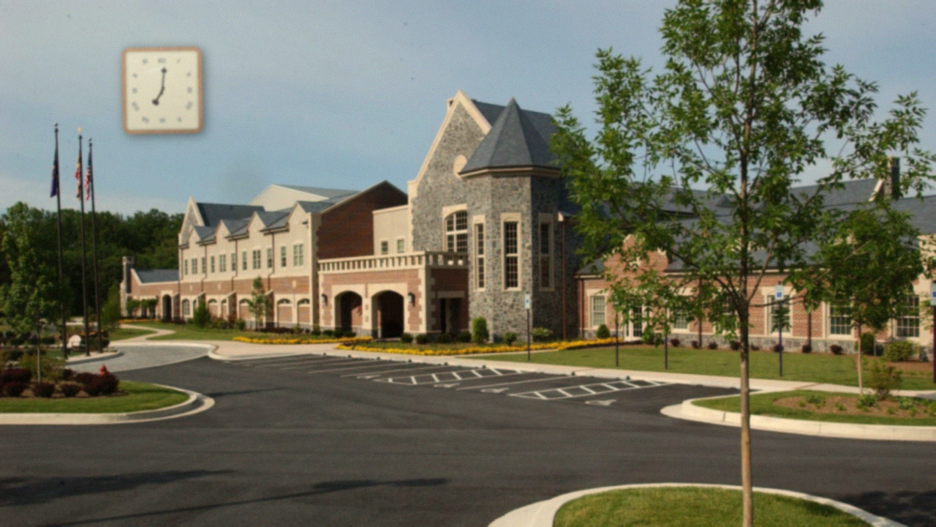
7:01
